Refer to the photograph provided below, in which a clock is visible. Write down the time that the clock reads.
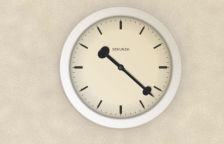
10:22
